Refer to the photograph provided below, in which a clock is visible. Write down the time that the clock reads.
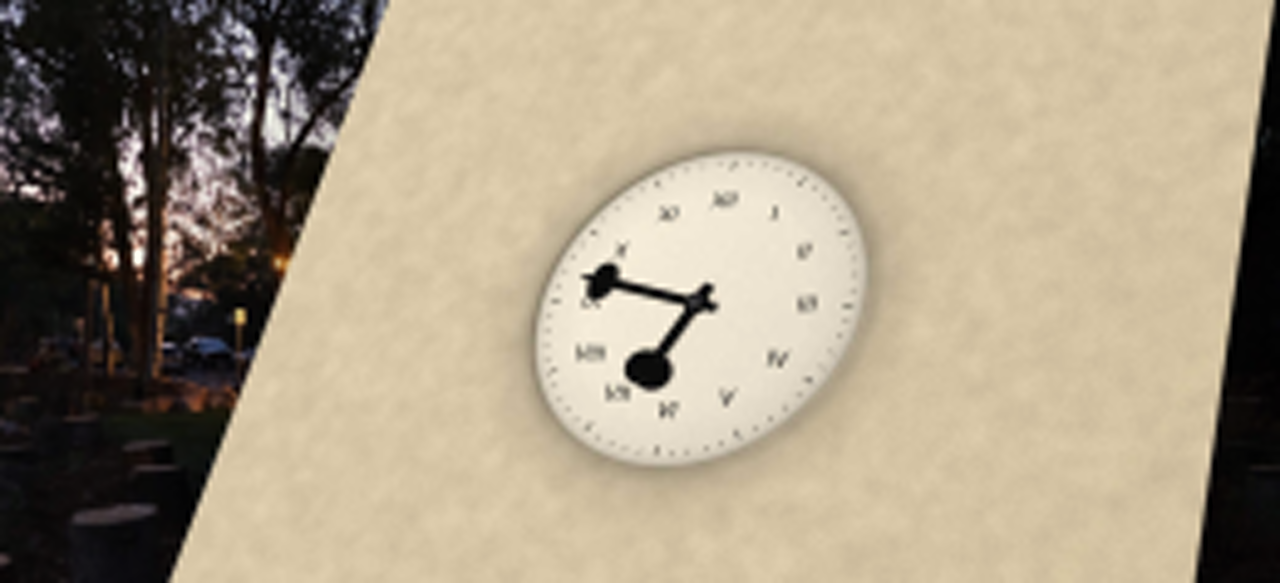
6:47
